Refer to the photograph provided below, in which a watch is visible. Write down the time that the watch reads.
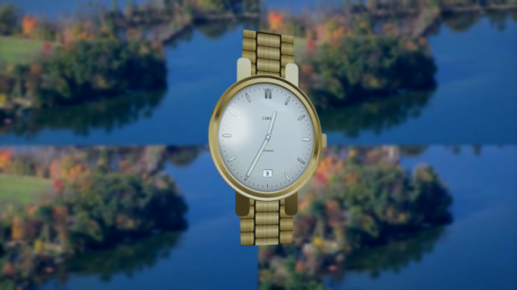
12:35
